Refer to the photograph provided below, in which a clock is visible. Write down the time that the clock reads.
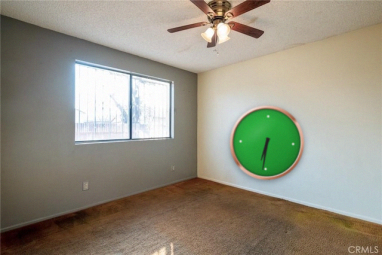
6:31
